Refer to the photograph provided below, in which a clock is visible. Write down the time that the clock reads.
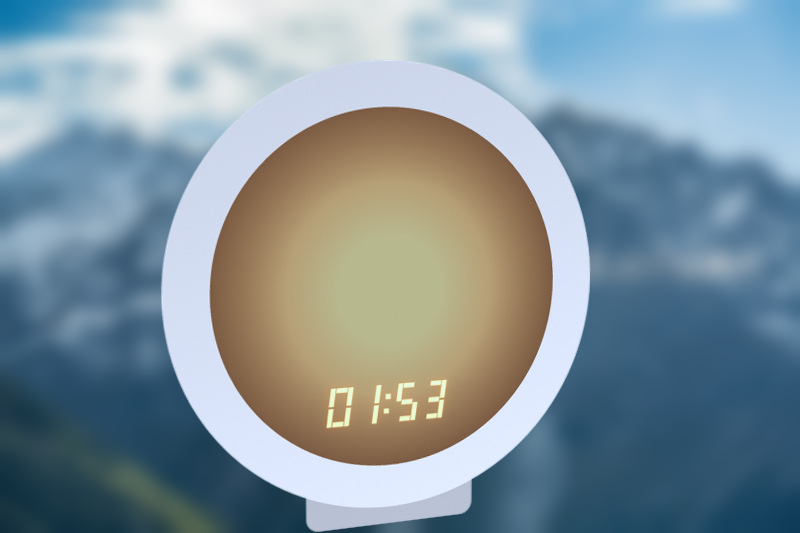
1:53
